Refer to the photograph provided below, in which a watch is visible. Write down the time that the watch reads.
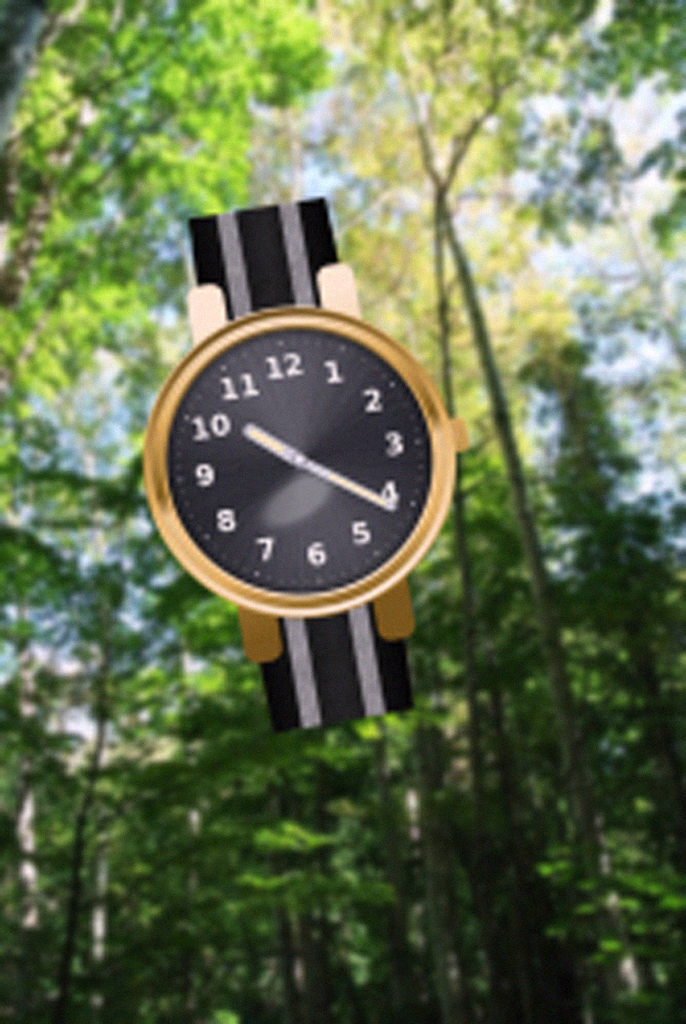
10:21
